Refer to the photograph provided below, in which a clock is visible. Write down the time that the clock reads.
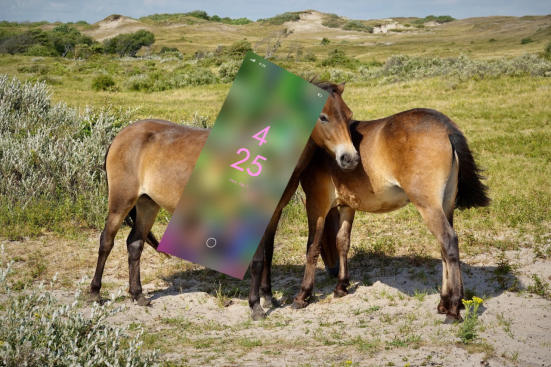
4:25
